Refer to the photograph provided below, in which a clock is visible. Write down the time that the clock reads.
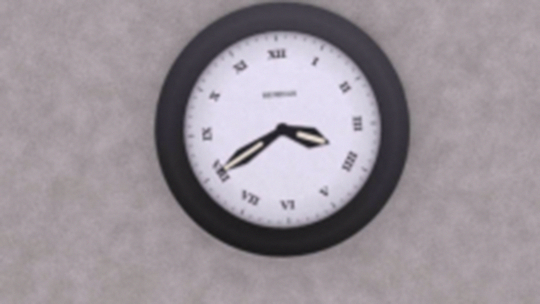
3:40
